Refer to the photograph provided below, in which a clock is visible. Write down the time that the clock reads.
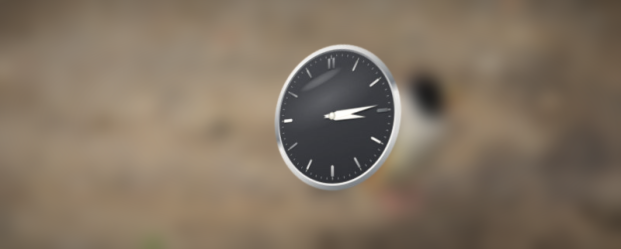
3:14
